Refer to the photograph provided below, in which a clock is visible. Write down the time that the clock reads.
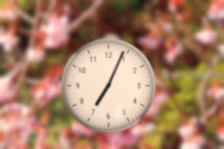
7:04
